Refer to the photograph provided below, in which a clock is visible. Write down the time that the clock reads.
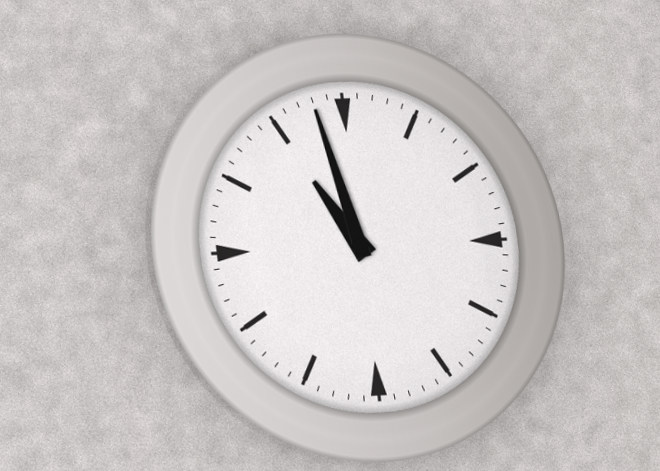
10:58
